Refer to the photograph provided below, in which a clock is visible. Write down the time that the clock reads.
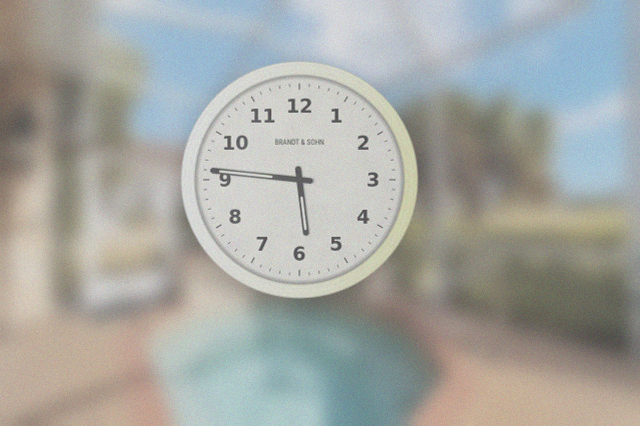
5:46
